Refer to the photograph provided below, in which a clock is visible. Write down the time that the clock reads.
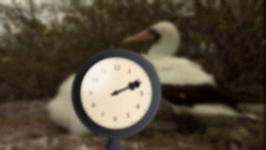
2:11
